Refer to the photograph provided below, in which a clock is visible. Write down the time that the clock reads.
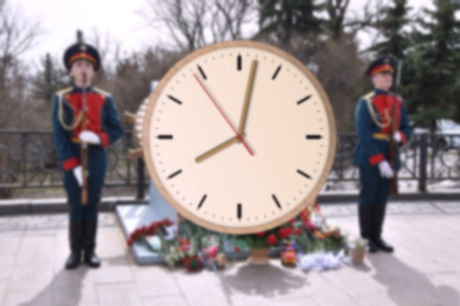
8:01:54
